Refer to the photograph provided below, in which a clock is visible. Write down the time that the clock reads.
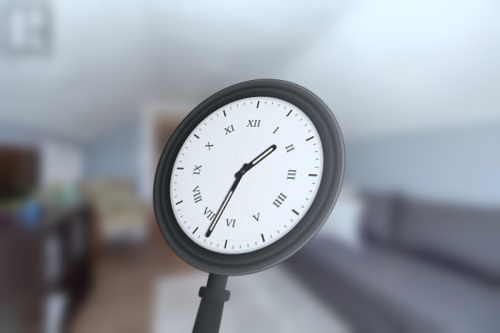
1:33
